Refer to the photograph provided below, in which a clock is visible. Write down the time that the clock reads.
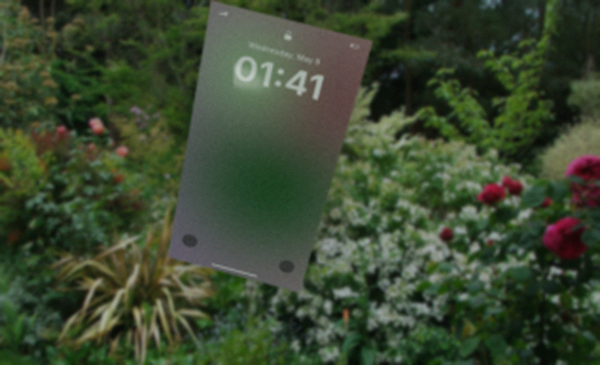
1:41
